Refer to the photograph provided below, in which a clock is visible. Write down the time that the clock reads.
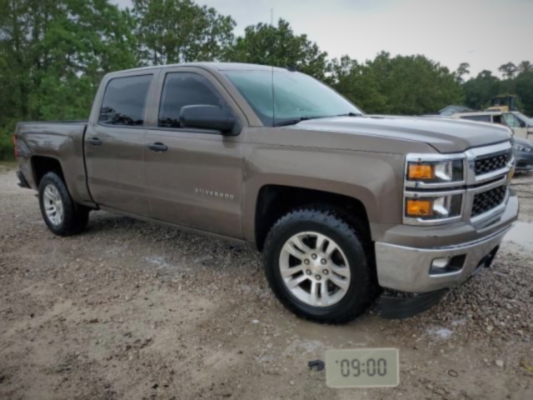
9:00
